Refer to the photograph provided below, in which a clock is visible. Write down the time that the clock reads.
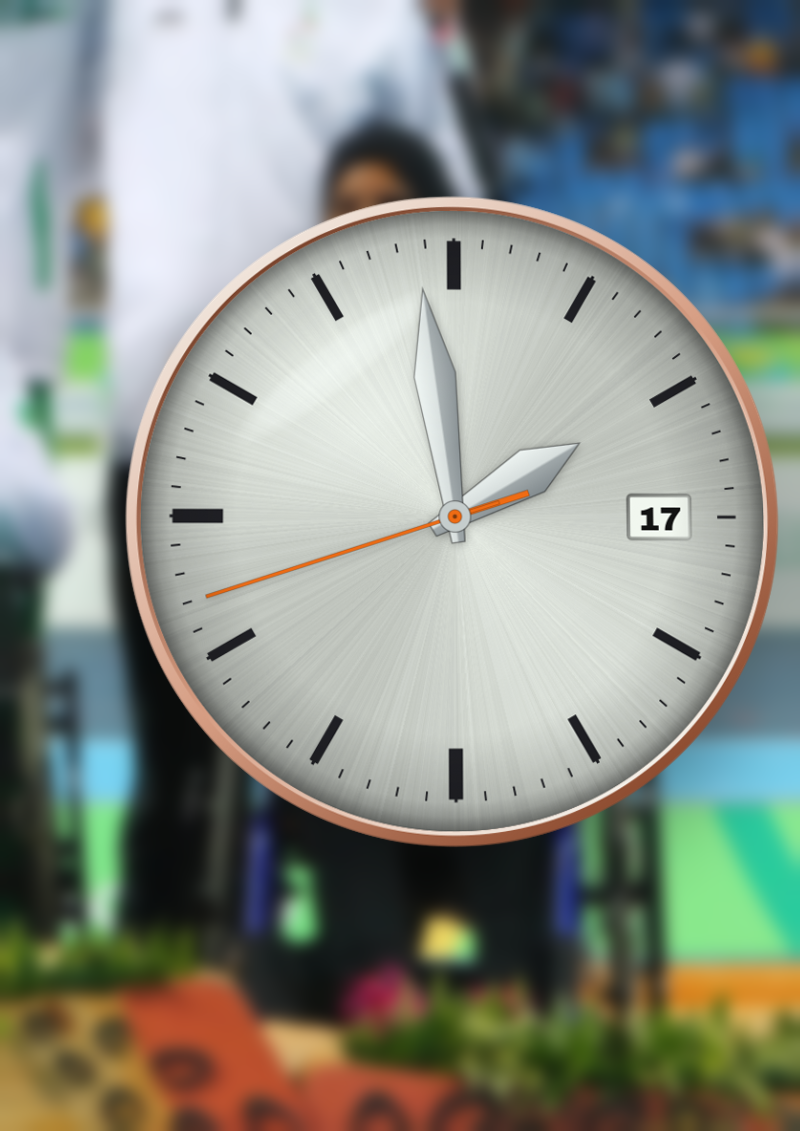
1:58:42
